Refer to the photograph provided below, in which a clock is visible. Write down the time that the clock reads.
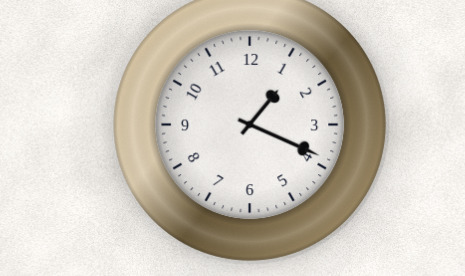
1:19
